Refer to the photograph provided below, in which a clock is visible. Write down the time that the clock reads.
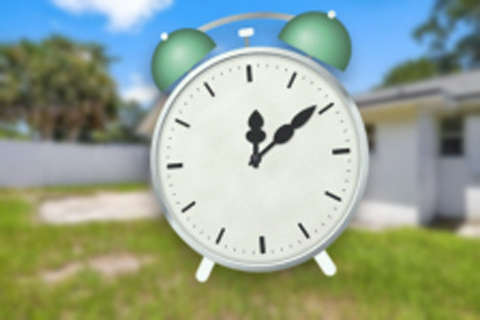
12:09
